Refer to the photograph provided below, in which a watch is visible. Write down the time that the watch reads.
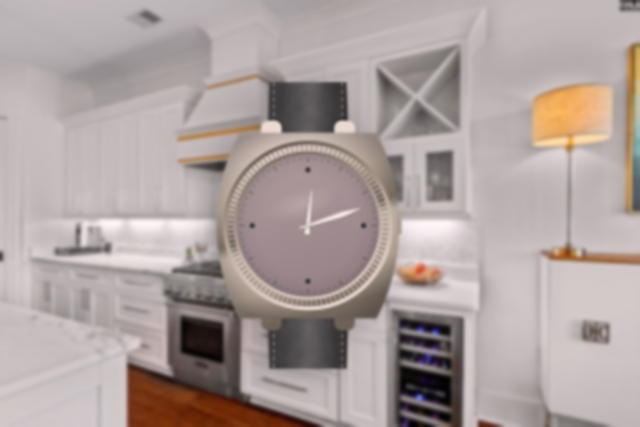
12:12
